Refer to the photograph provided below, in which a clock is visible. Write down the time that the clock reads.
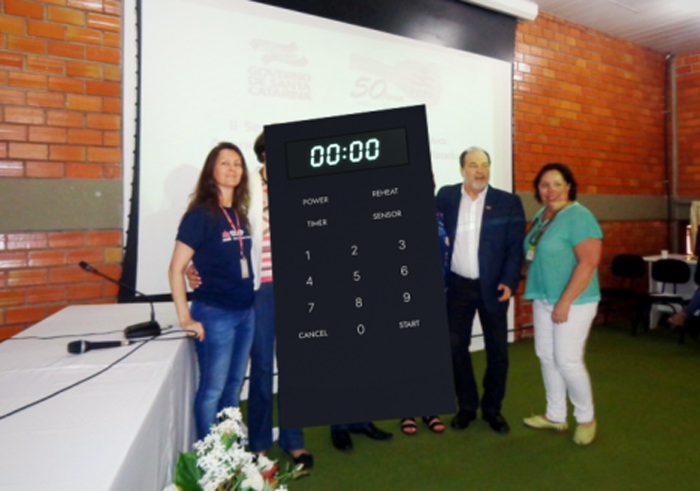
0:00
